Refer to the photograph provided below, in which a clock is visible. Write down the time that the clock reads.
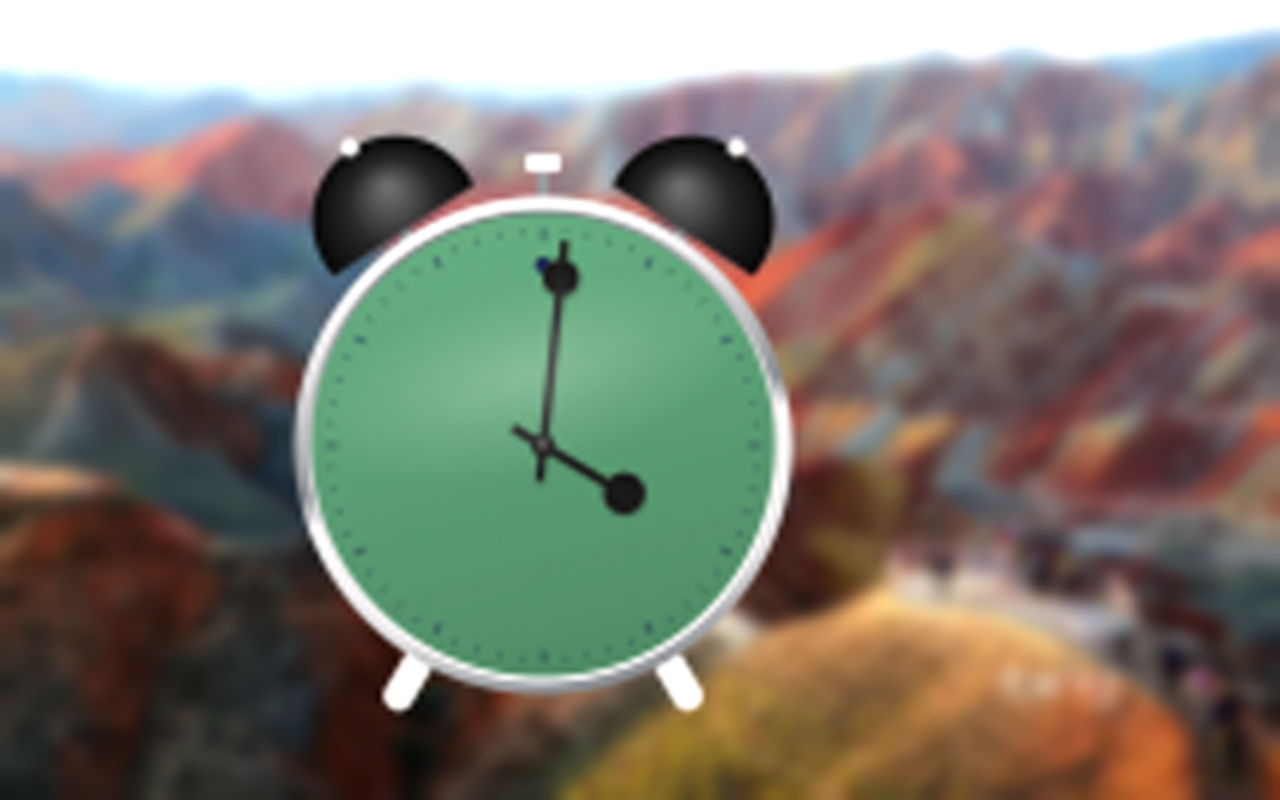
4:01
